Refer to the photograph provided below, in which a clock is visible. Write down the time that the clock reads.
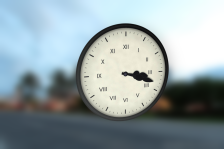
3:18
